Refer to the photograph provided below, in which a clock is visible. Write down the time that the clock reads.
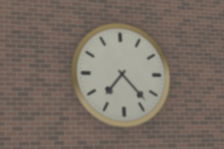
7:23
